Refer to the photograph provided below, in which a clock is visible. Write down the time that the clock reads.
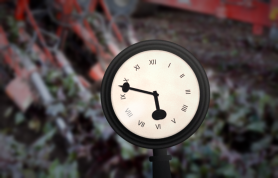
5:48
